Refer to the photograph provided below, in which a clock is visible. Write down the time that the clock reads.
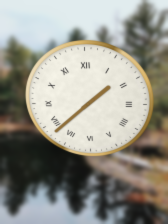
1:38
